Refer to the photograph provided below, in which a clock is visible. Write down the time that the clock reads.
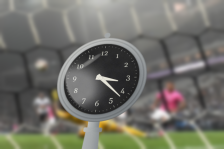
3:22
